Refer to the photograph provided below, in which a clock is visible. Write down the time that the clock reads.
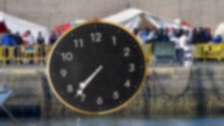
7:37
